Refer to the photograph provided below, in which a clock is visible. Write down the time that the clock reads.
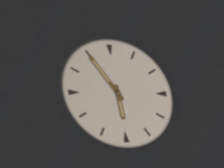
5:55
